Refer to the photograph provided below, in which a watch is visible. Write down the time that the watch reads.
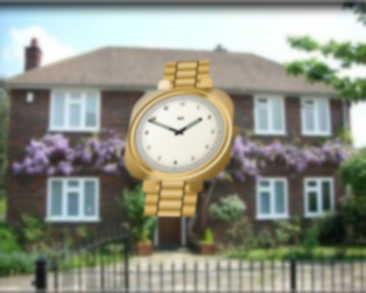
1:49
